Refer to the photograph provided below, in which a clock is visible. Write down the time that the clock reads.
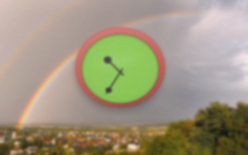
10:35
